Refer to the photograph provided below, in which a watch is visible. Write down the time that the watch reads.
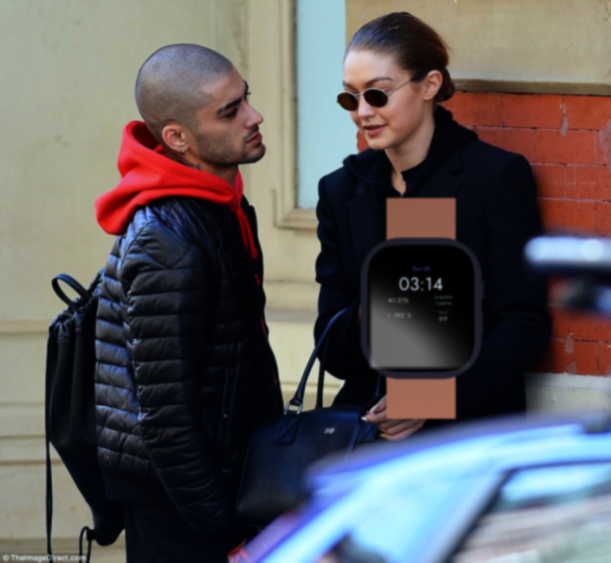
3:14
